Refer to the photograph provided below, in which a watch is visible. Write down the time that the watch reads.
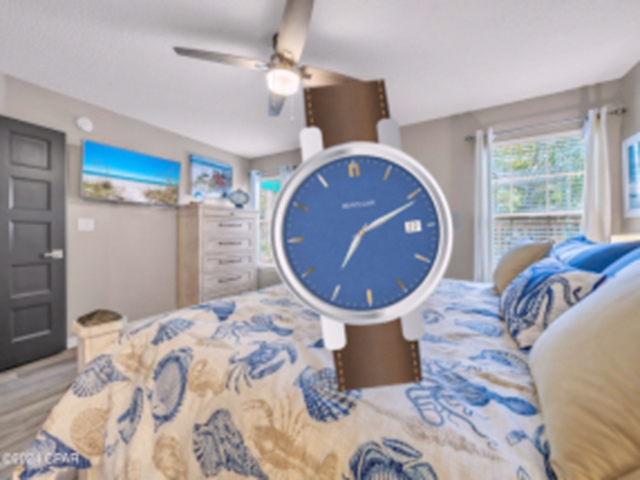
7:11
